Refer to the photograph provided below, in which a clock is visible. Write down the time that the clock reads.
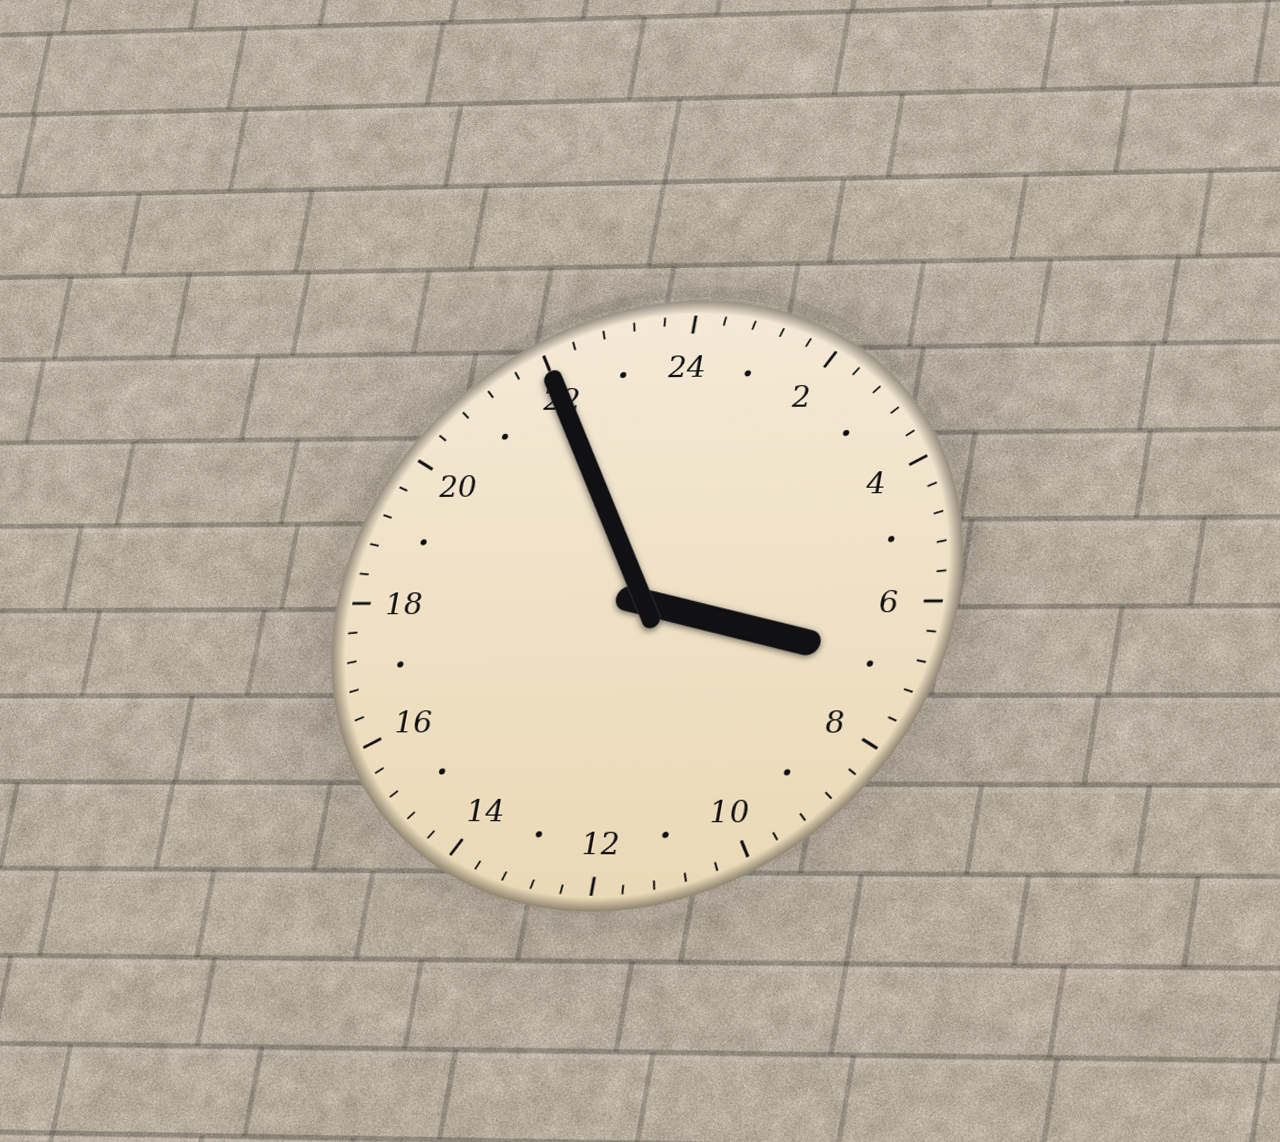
6:55
